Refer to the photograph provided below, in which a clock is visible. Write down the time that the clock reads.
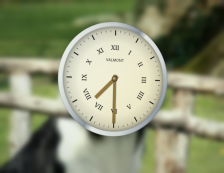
7:30
